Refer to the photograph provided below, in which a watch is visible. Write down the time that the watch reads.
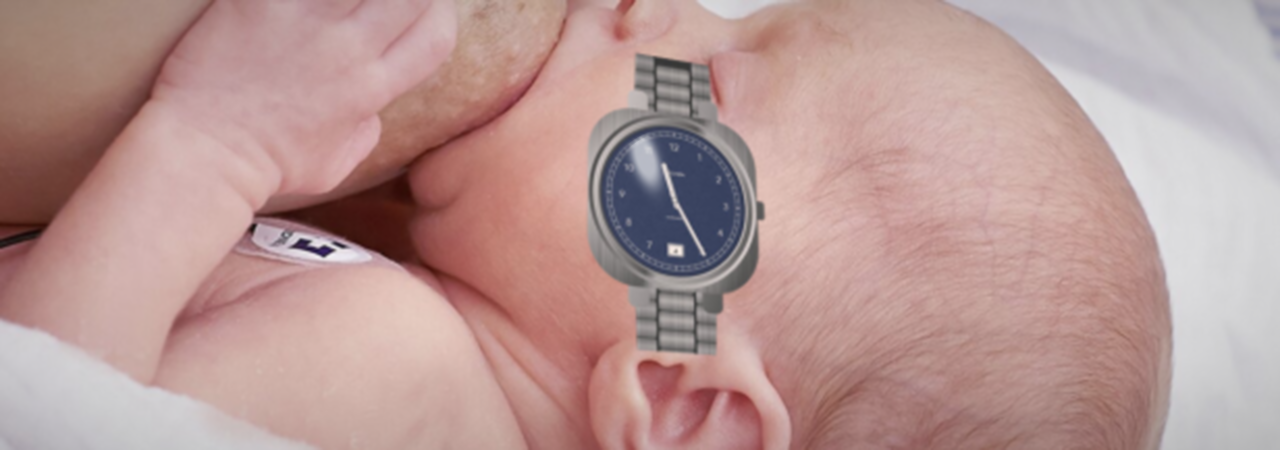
11:25
